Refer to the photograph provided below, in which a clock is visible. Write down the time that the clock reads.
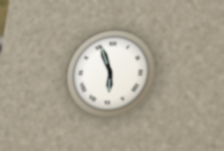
5:56
